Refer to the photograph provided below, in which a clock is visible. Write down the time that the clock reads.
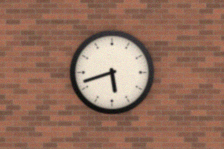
5:42
